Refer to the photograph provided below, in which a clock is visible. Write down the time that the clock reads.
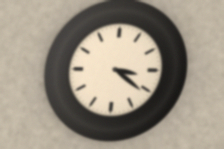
3:21
